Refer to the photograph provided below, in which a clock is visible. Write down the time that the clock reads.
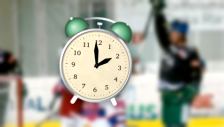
1:59
